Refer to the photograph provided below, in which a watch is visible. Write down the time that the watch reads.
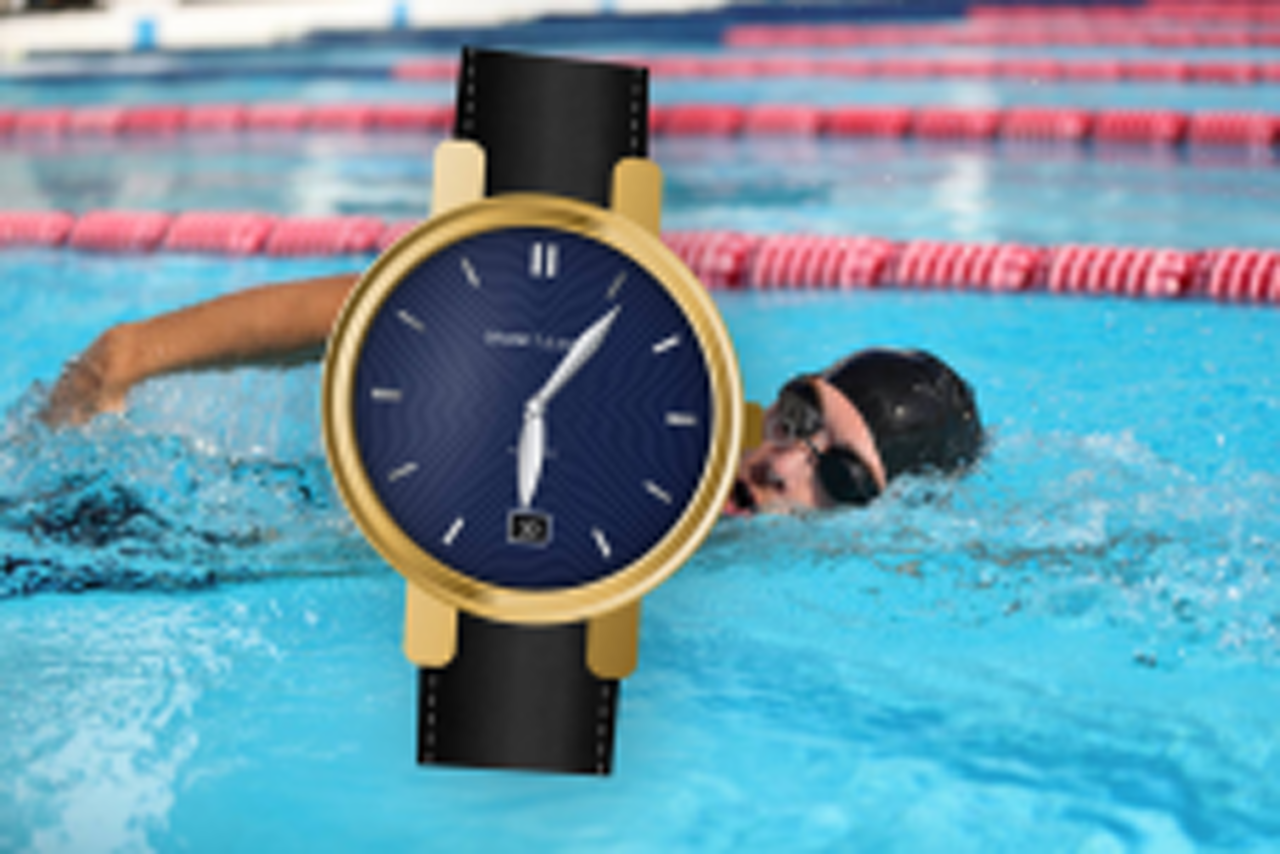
6:06
